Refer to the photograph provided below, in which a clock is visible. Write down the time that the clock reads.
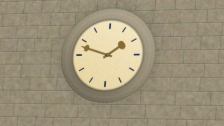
1:48
